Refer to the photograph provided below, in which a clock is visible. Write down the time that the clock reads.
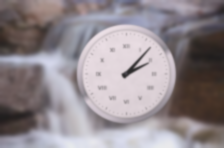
2:07
